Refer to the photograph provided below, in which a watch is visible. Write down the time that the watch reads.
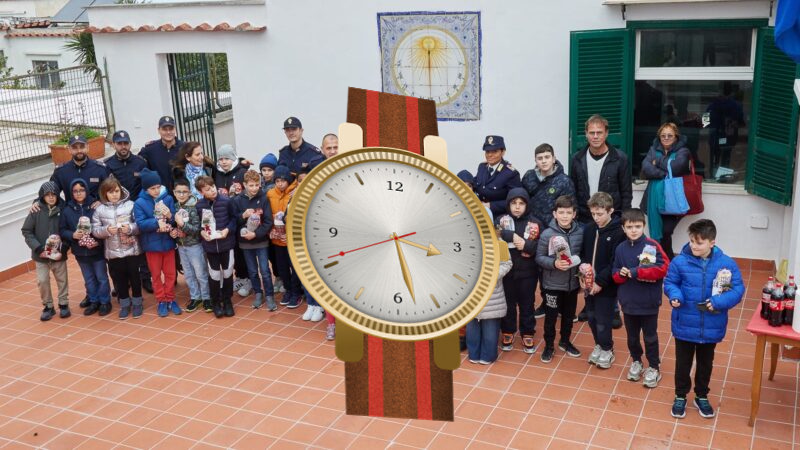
3:27:41
